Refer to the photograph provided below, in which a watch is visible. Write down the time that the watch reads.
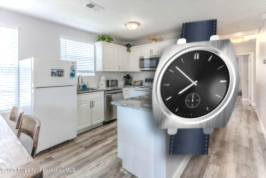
7:52
